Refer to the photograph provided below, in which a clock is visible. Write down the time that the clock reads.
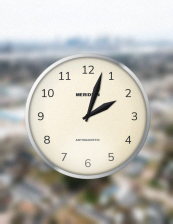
2:03
